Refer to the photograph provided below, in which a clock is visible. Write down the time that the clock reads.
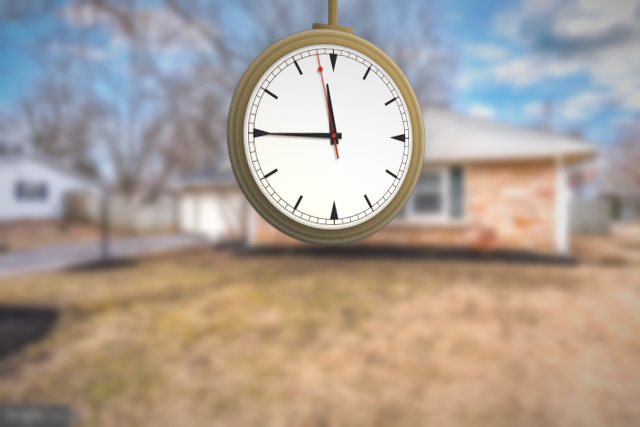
11:44:58
